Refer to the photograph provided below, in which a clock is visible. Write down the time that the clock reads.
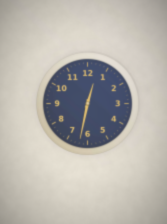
12:32
